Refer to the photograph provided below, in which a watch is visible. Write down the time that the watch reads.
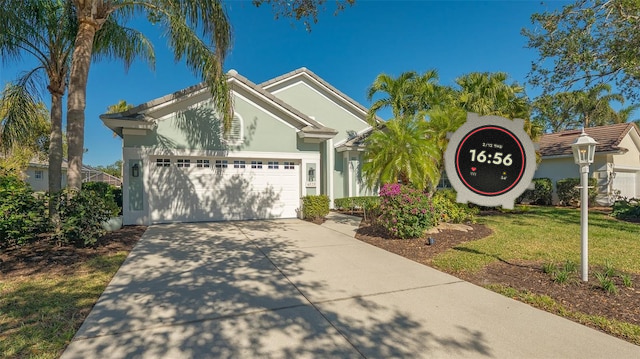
16:56
